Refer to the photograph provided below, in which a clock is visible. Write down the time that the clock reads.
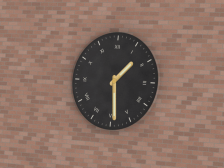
1:29
